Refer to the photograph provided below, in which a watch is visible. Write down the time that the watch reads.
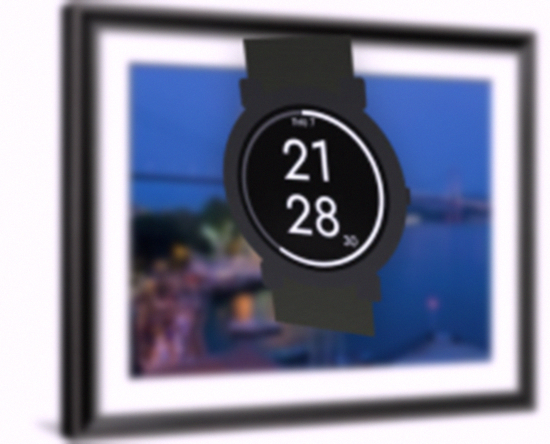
21:28
